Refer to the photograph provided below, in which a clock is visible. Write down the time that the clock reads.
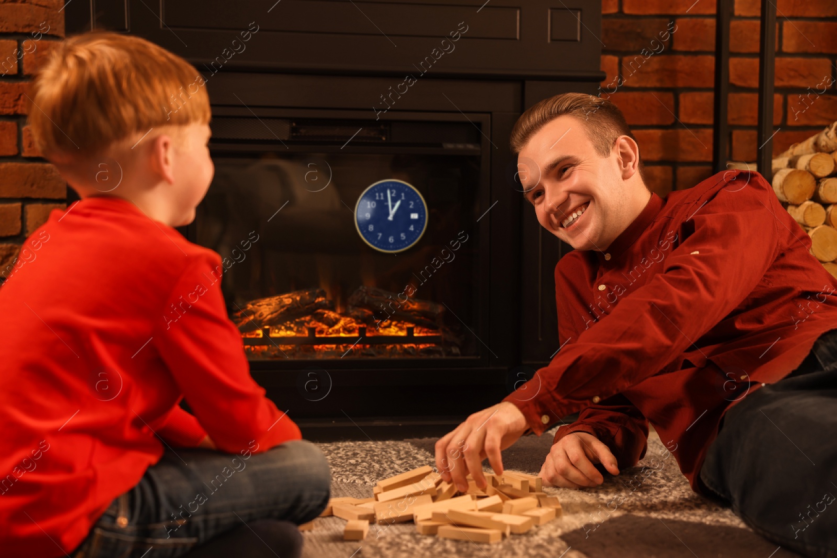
12:59
